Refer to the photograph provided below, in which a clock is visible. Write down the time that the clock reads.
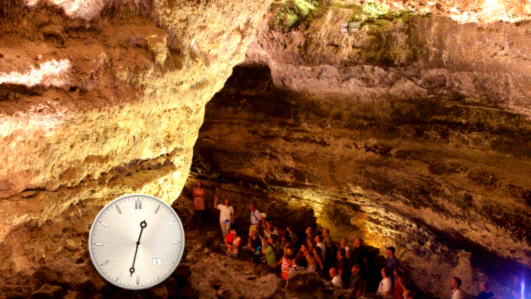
12:32
